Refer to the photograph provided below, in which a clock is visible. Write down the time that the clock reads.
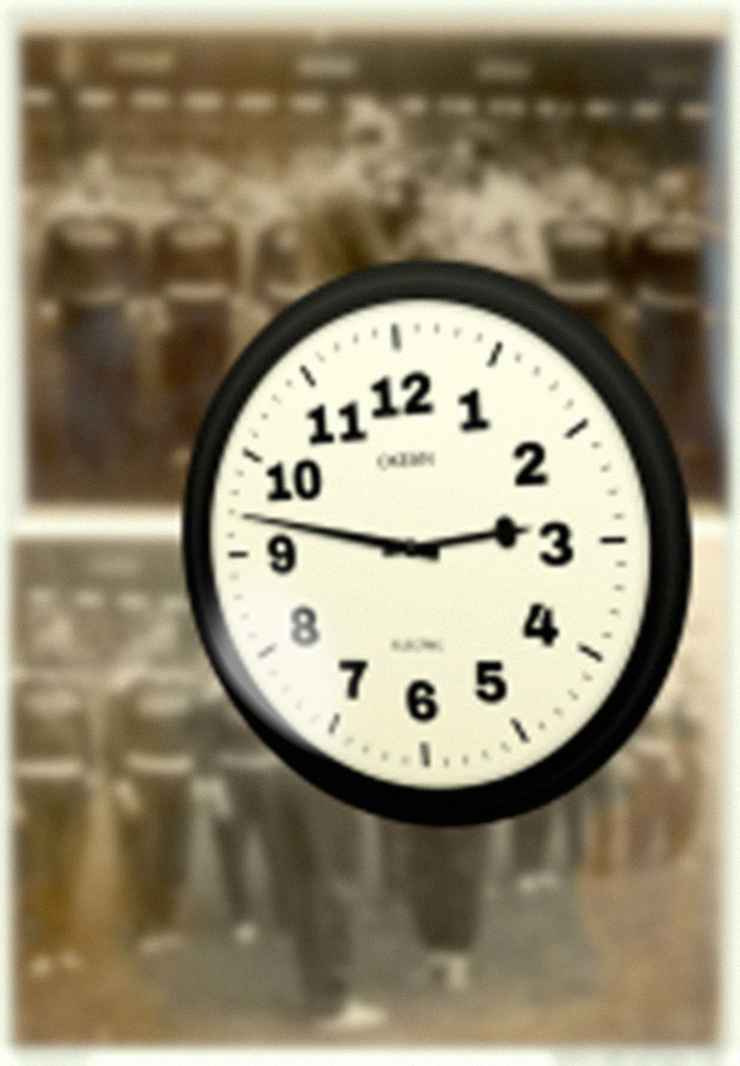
2:47
